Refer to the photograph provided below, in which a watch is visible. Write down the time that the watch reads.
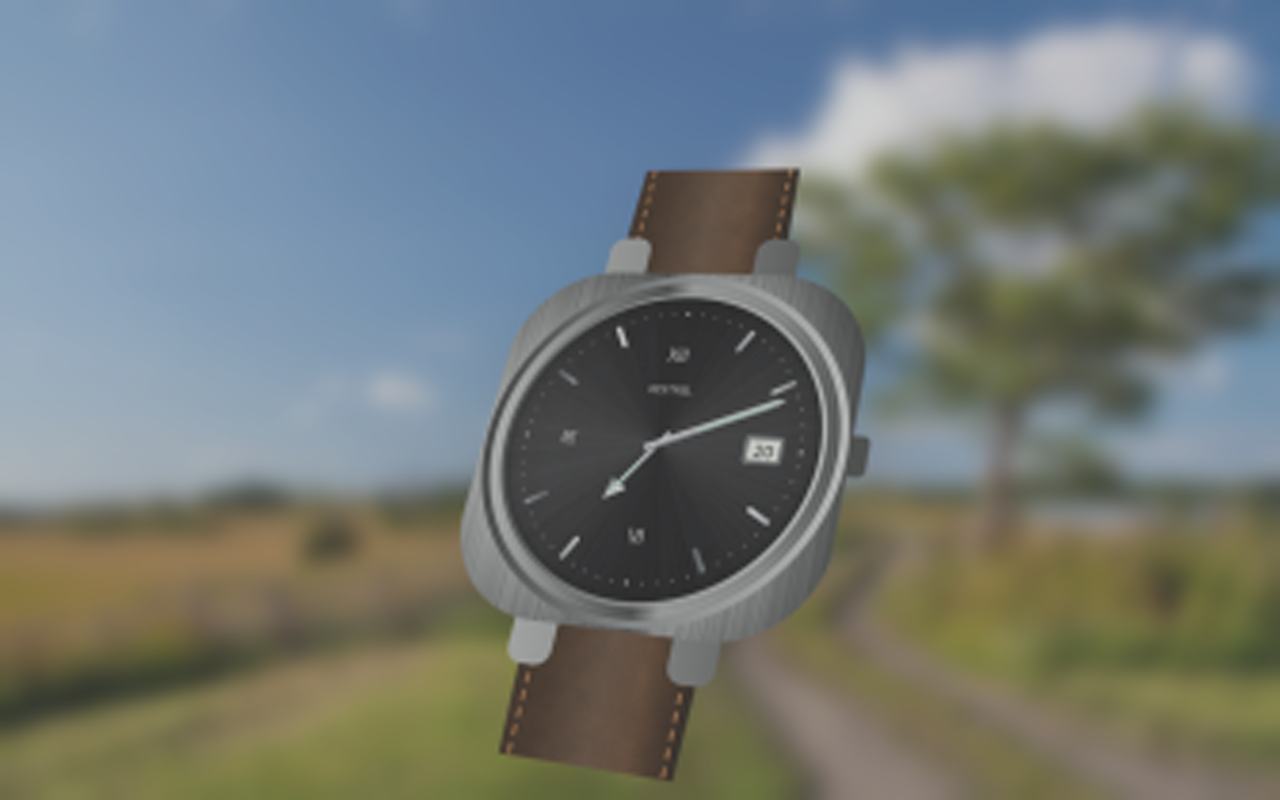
7:11
